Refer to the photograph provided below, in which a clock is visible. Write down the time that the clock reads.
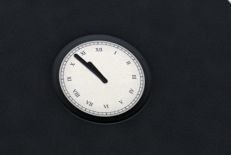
10:53
